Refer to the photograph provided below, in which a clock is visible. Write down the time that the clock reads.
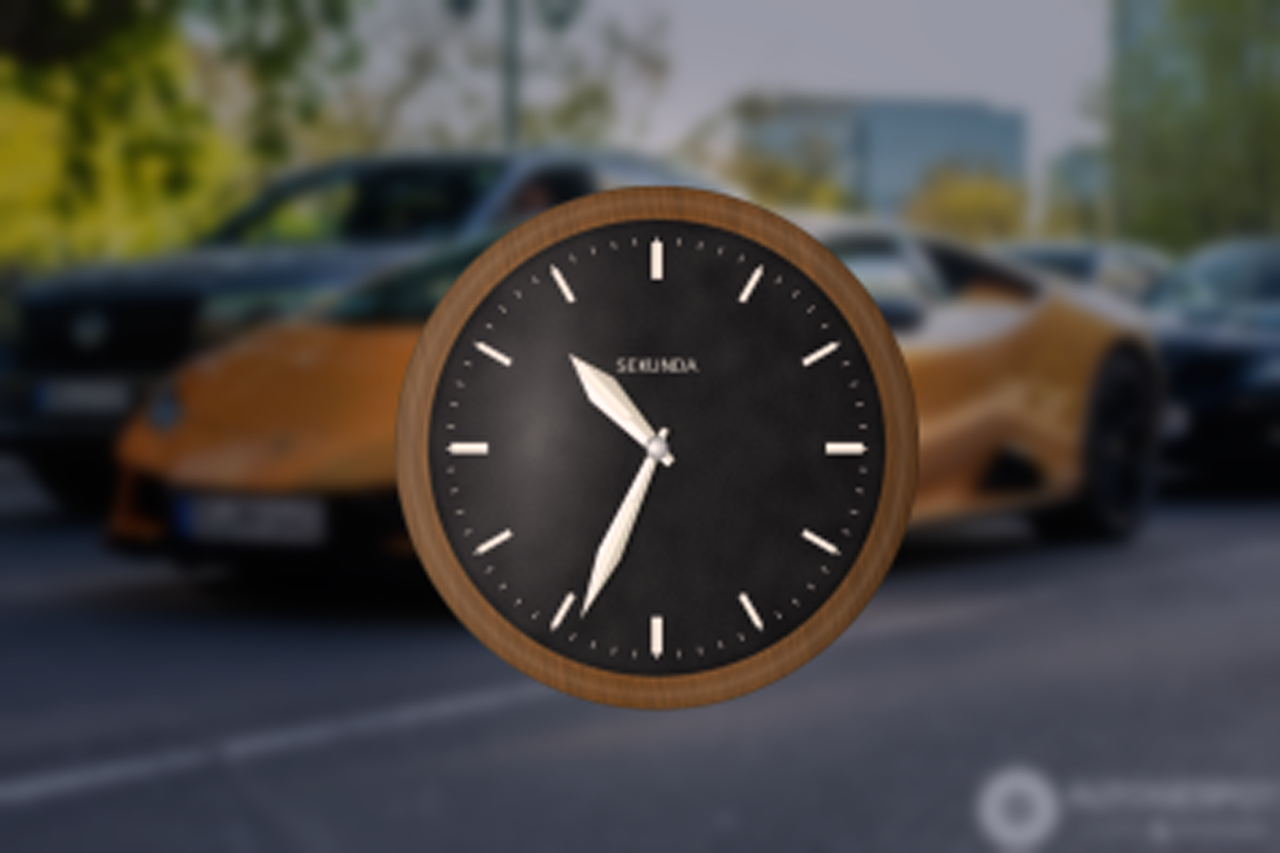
10:34
